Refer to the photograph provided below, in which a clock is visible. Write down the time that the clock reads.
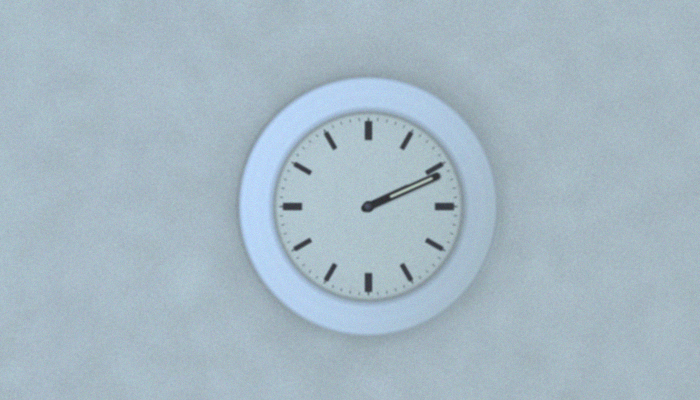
2:11
